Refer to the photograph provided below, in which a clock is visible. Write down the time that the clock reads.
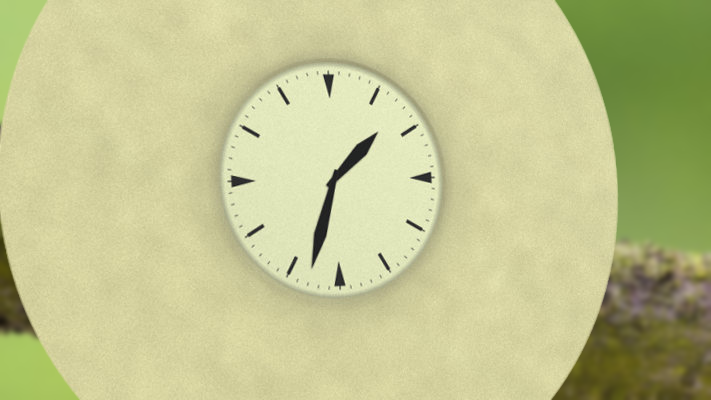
1:33
